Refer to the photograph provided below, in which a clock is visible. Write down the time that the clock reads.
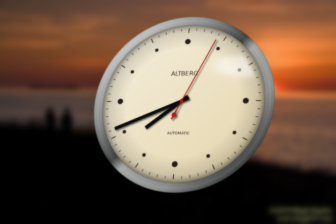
7:41:04
